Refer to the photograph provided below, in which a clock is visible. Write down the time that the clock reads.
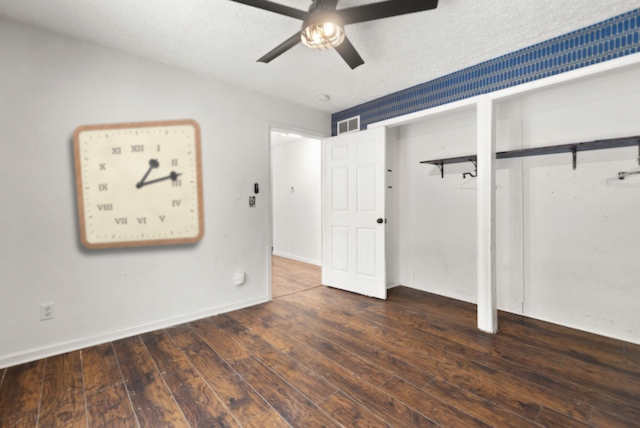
1:13
